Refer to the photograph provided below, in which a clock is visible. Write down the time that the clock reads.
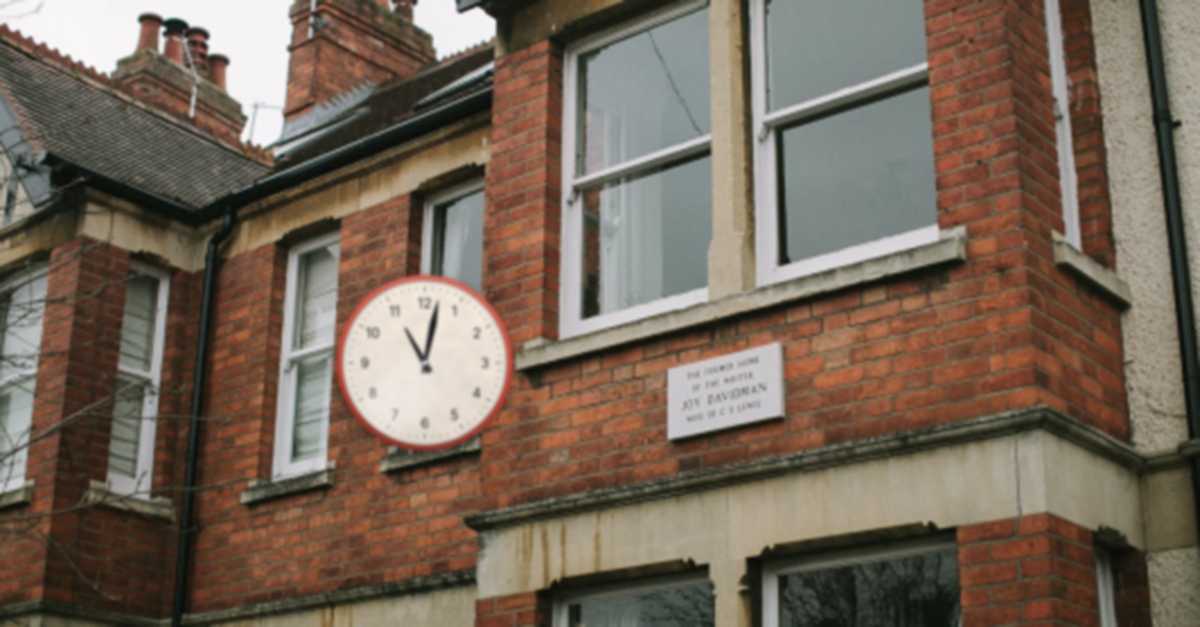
11:02
